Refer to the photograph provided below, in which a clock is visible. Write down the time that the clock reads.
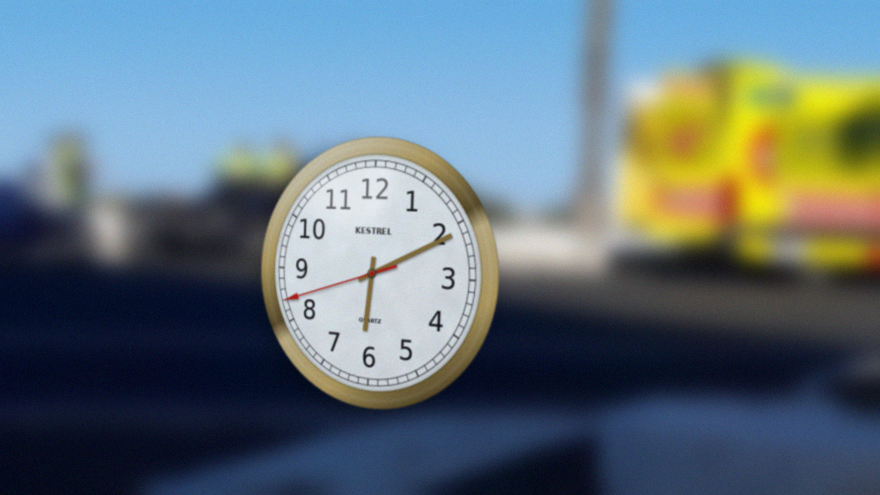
6:10:42
